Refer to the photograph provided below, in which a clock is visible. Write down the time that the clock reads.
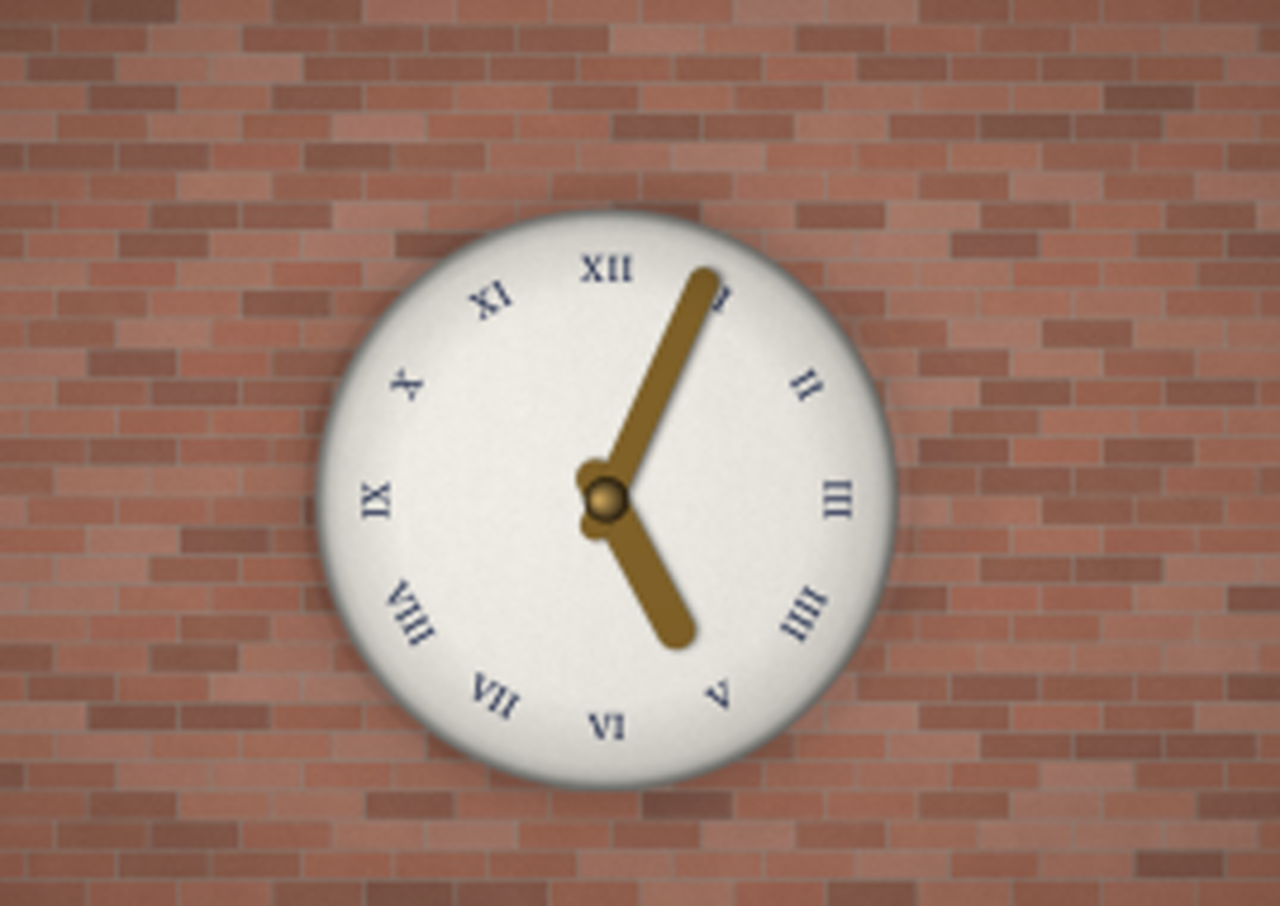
5:04
